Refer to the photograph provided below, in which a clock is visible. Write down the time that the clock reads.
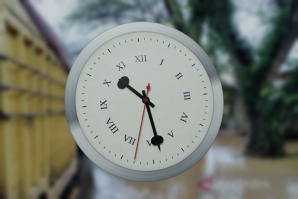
10:28:33
